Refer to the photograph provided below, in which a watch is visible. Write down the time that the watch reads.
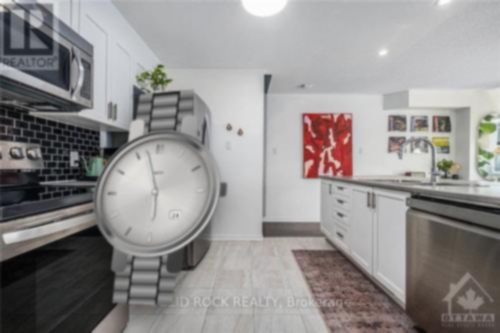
5:57
